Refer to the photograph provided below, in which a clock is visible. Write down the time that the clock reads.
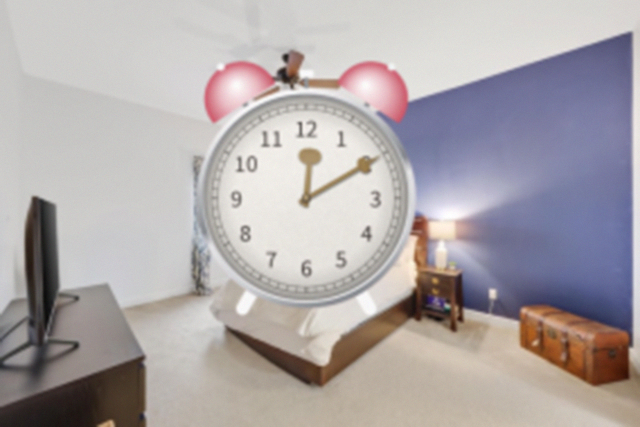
12:10
